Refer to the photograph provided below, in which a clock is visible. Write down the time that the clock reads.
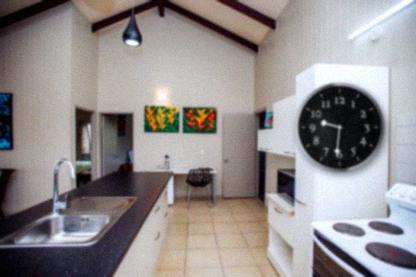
9:31
